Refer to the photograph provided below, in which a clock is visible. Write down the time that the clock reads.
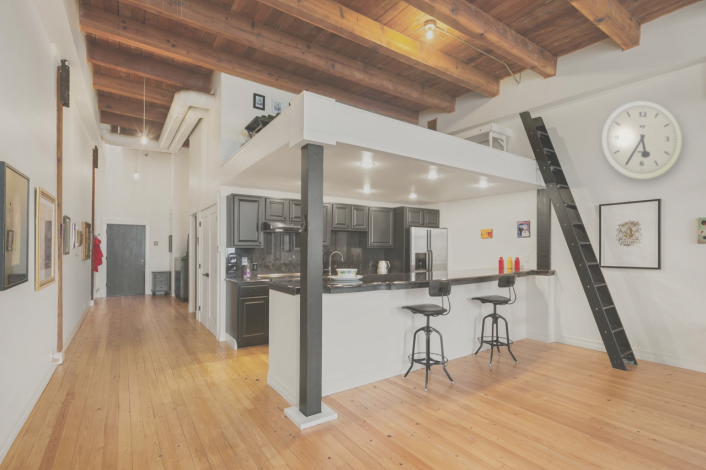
5:35
